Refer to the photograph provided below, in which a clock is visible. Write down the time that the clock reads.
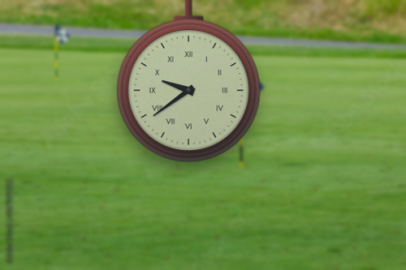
9:39
